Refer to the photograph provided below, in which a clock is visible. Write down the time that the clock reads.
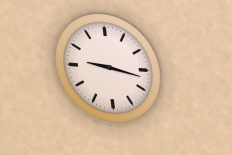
9:17
